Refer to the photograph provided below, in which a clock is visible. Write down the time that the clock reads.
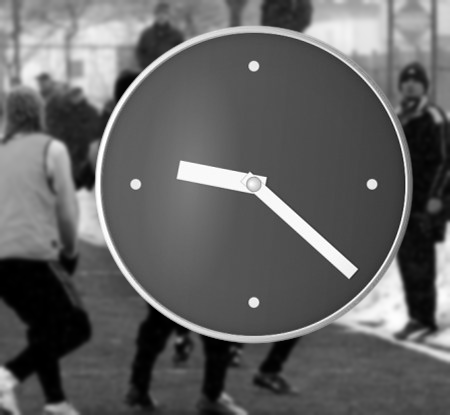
9:22
